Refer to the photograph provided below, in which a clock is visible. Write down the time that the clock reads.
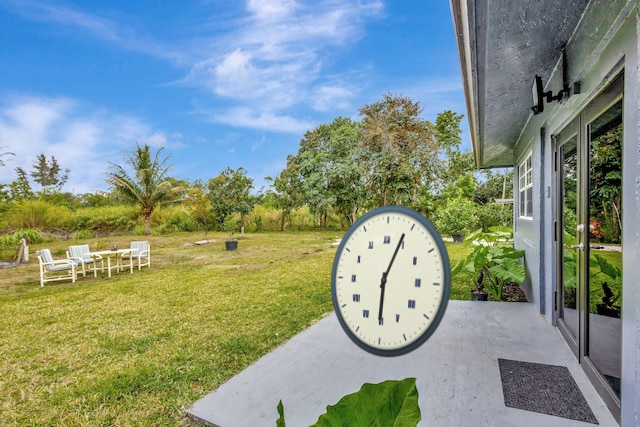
6:04
